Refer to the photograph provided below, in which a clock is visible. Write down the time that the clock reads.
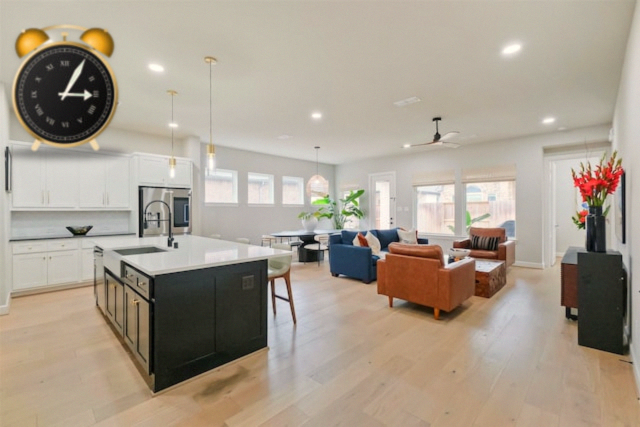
3:05
